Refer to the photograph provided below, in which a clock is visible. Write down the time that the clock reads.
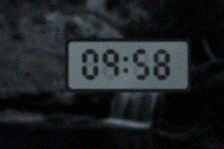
9:58
